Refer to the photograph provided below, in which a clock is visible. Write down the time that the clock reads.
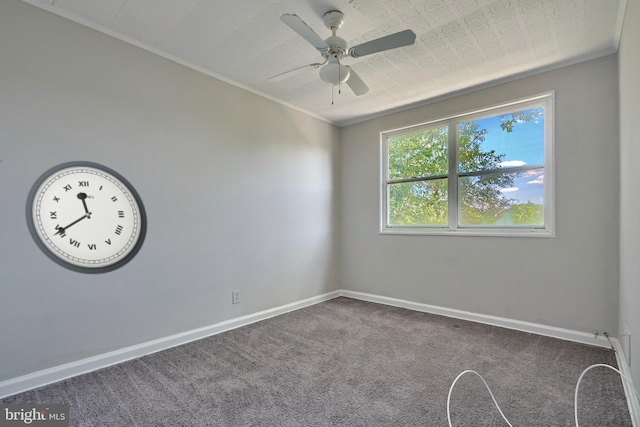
11:40
